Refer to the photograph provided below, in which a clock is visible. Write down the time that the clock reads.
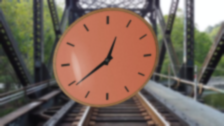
12:39
